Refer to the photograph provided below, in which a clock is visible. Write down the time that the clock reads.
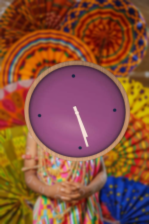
5:28
